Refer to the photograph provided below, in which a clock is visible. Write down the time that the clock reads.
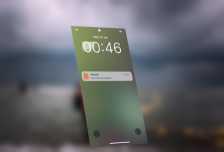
0:46
